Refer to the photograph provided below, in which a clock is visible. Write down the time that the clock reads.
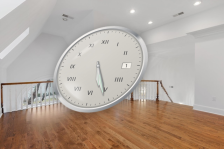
5:26
